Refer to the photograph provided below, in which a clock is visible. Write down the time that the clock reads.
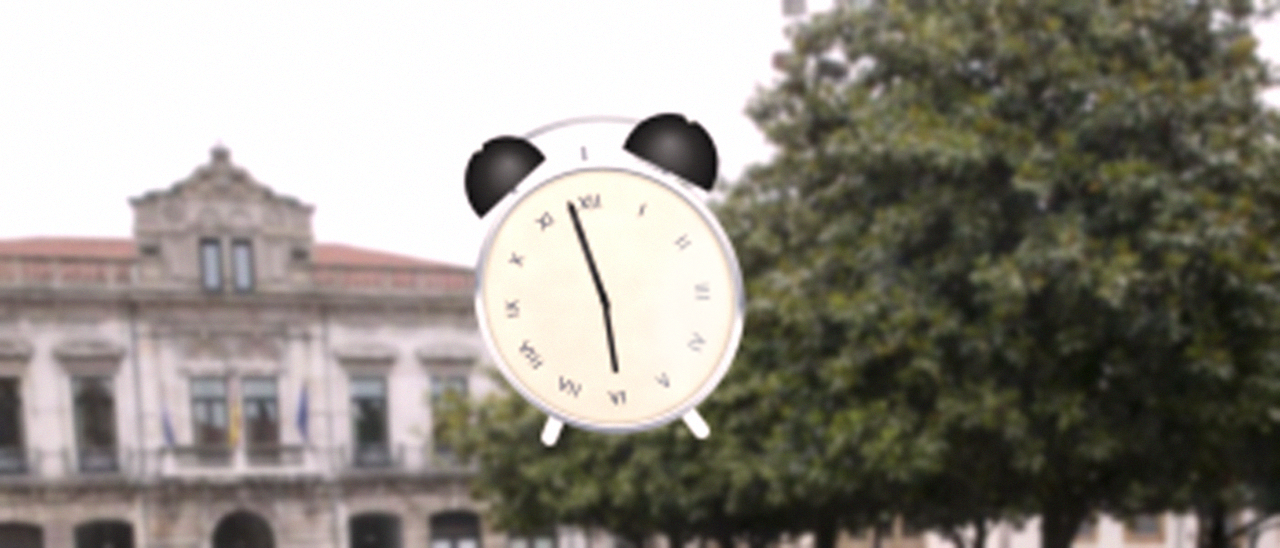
5:58
